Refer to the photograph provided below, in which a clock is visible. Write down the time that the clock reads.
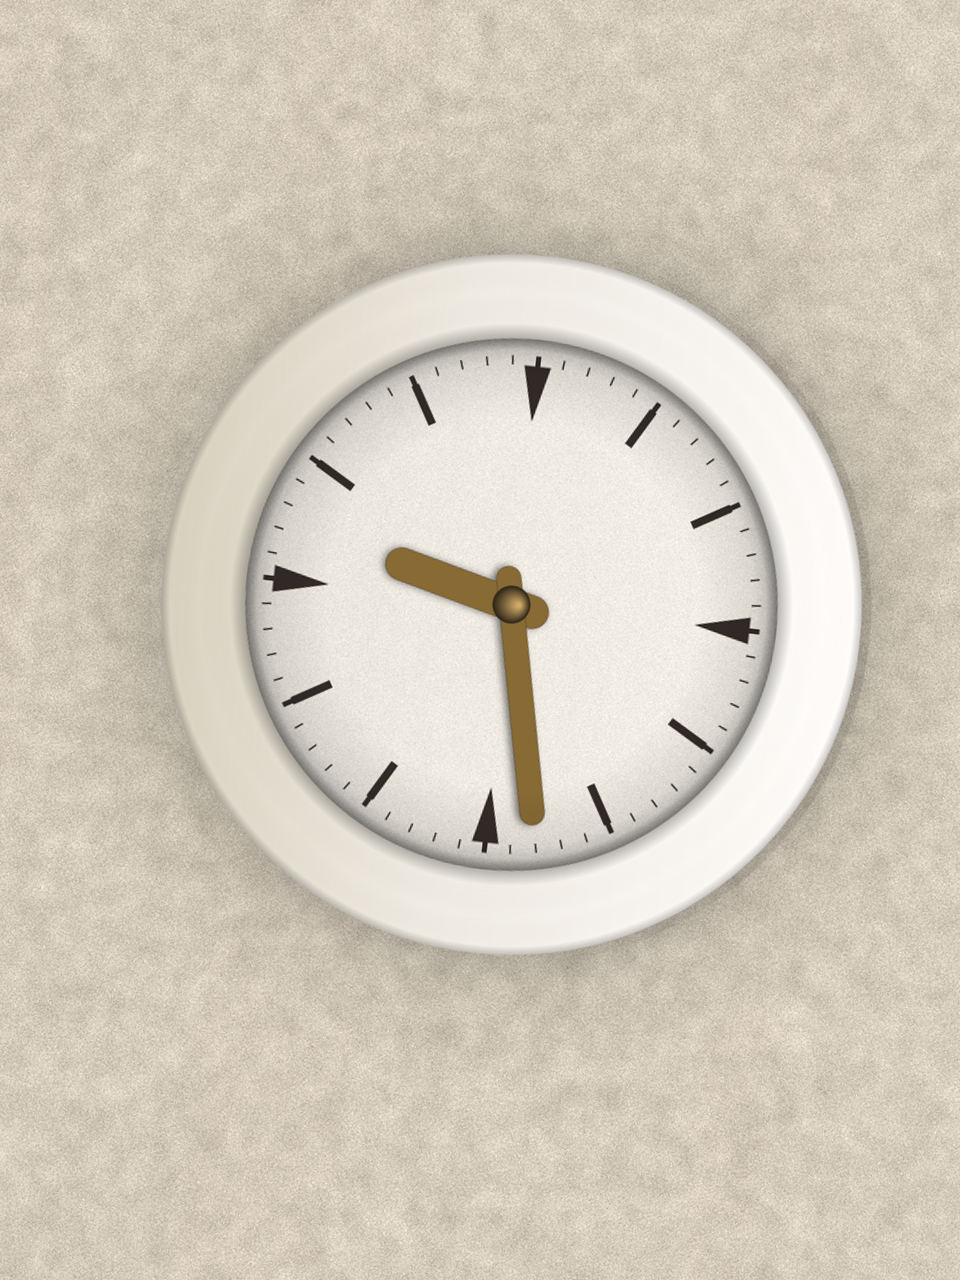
9:28
